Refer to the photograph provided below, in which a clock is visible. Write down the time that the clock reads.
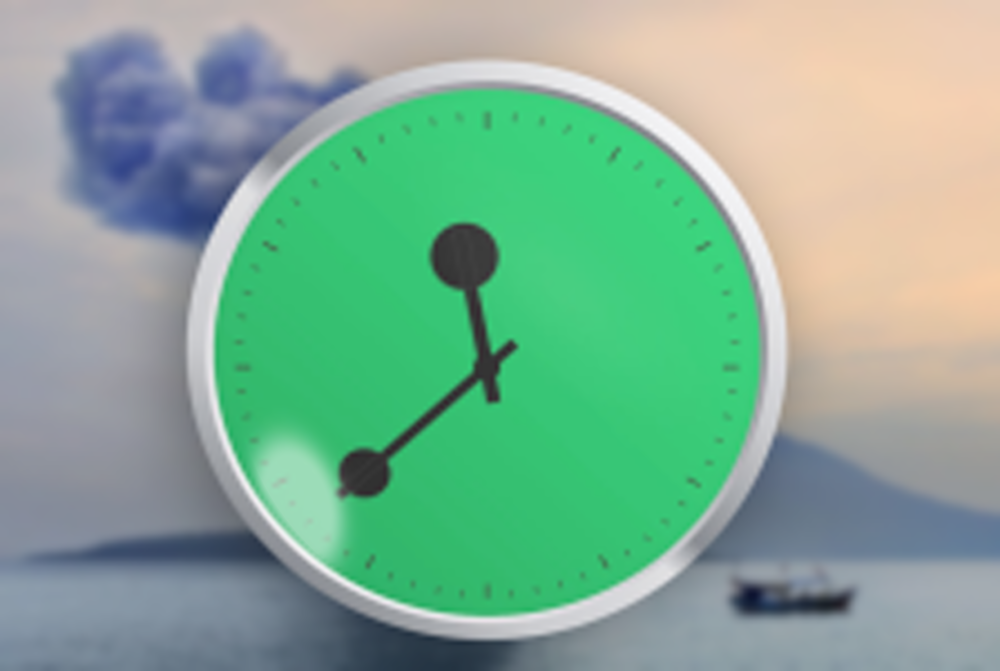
11:38
